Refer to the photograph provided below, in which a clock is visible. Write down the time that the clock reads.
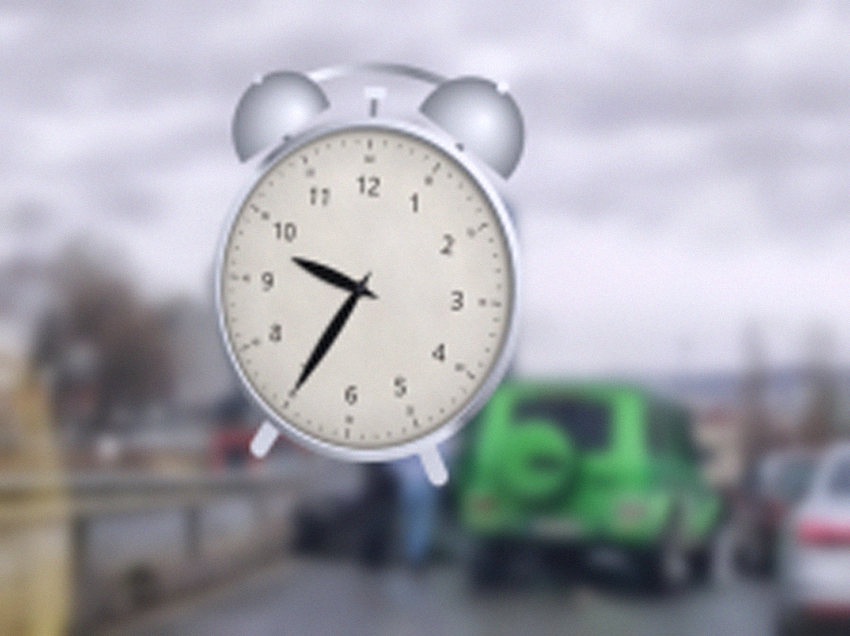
9:35
